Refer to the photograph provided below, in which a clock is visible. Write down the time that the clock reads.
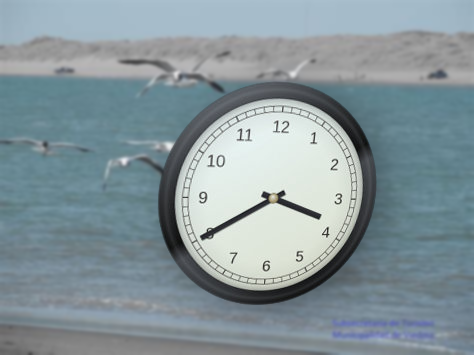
3:40
